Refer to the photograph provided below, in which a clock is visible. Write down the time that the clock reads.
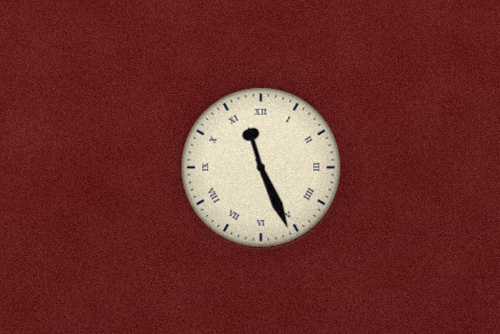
11:26
